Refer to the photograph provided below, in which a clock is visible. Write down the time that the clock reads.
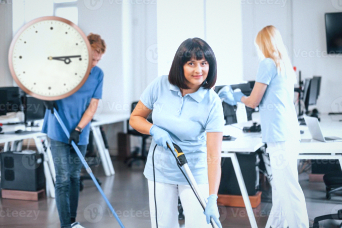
3:14
